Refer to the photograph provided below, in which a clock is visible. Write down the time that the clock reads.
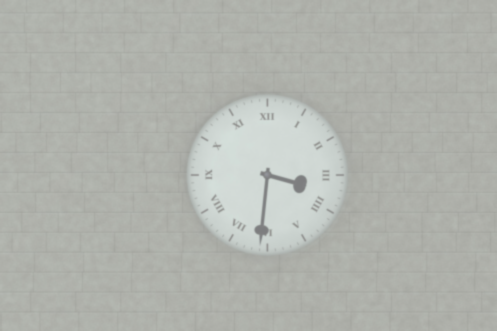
3:31
